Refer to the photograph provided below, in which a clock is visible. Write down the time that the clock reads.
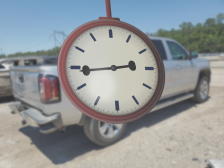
2:44
